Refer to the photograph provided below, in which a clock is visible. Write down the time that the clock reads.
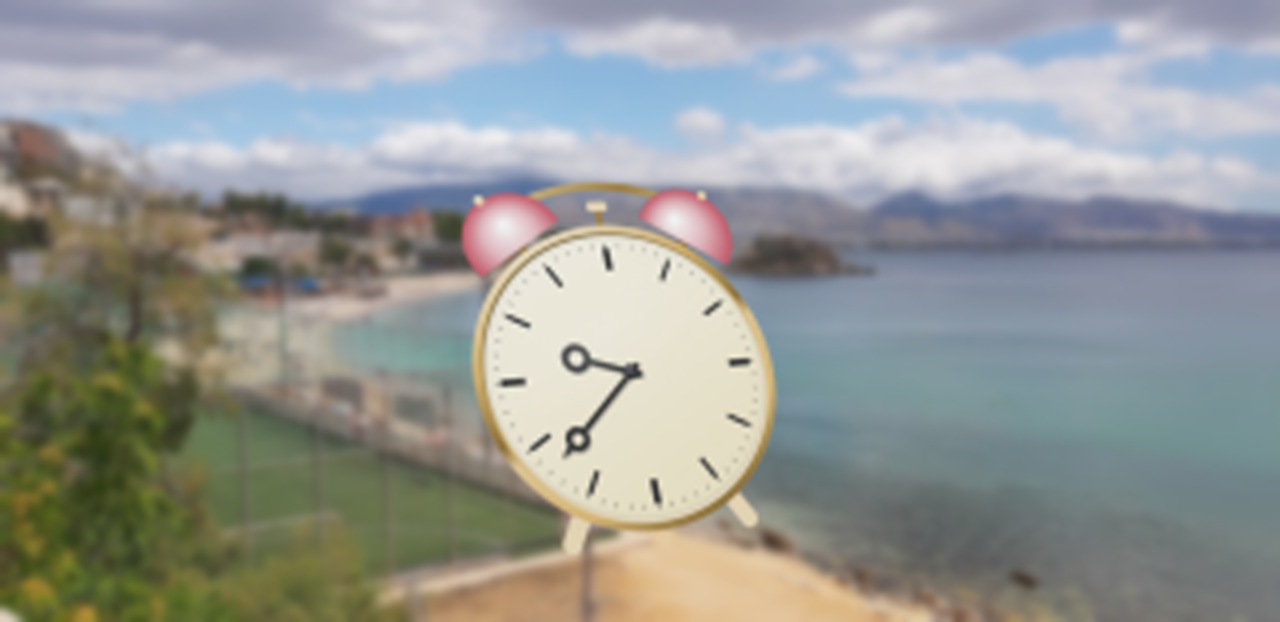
9:38
